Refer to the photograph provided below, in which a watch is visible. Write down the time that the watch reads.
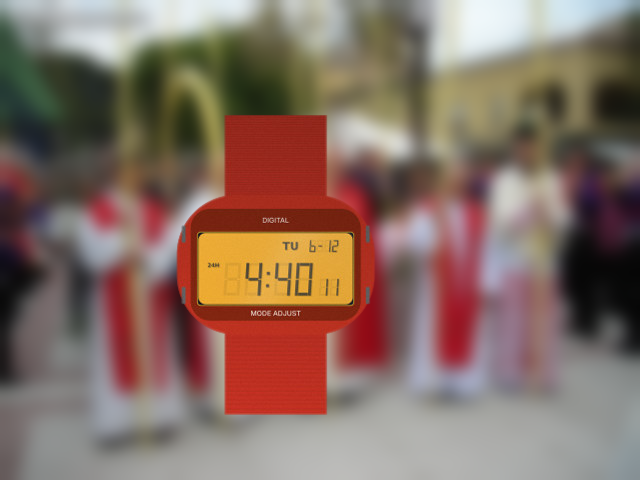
4:40:11
